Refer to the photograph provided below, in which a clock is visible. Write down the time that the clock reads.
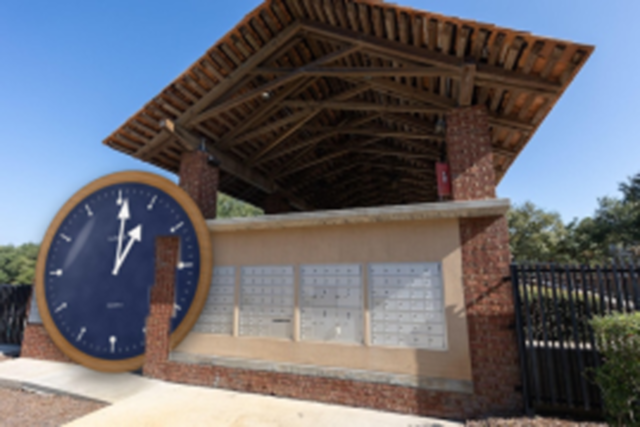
1:01
